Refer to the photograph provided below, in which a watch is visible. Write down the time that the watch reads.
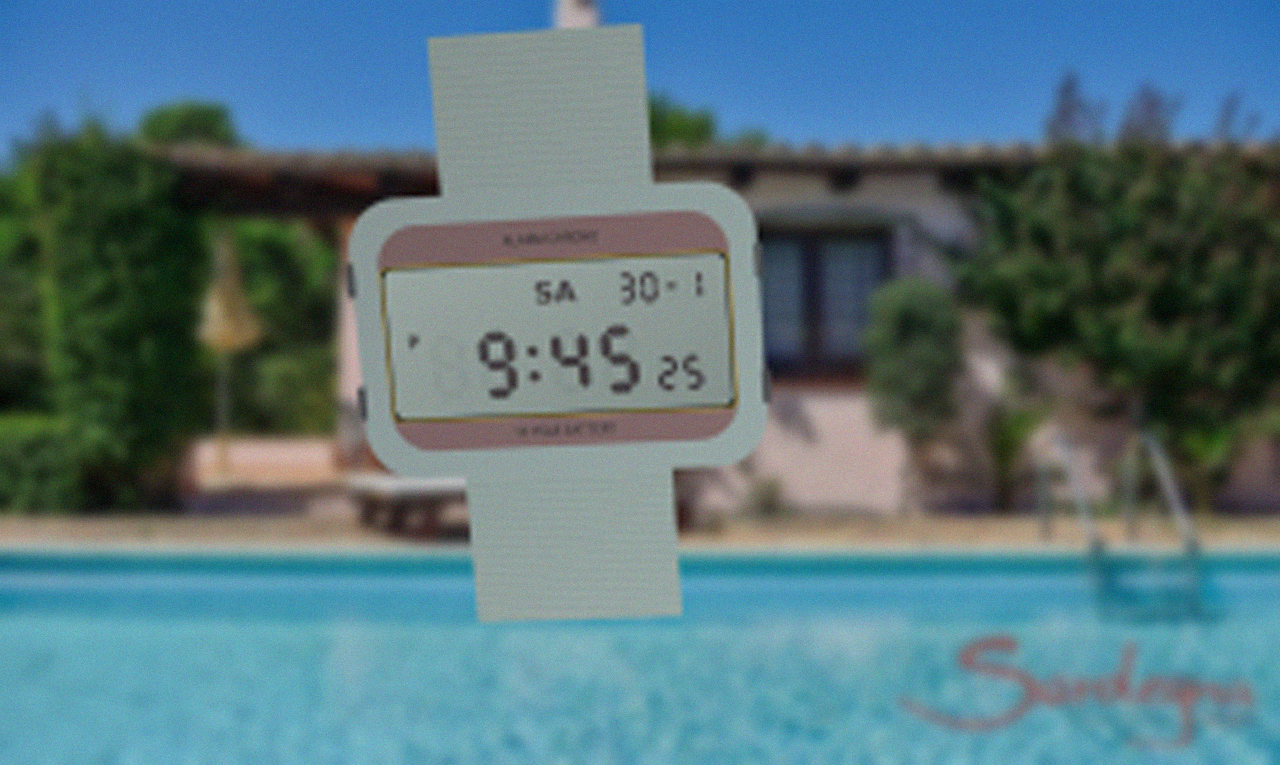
9:45:25
